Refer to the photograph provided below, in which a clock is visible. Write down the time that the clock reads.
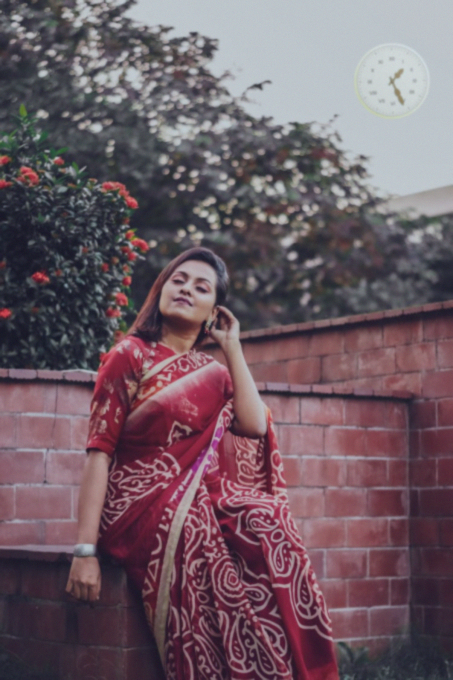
1:26
